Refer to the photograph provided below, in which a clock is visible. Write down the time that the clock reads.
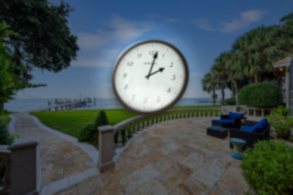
2:02
